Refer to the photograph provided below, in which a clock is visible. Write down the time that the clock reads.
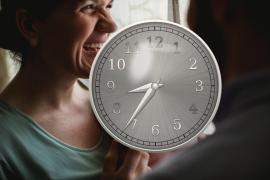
8:36
